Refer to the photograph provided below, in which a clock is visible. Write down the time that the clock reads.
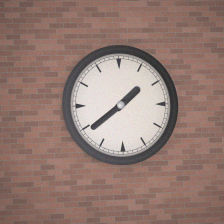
1:39
